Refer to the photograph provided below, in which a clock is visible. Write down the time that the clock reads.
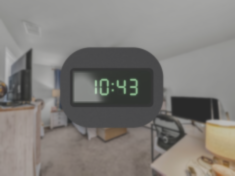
10:43
